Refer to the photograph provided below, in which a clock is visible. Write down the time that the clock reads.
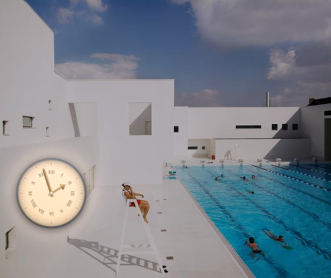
1:57
